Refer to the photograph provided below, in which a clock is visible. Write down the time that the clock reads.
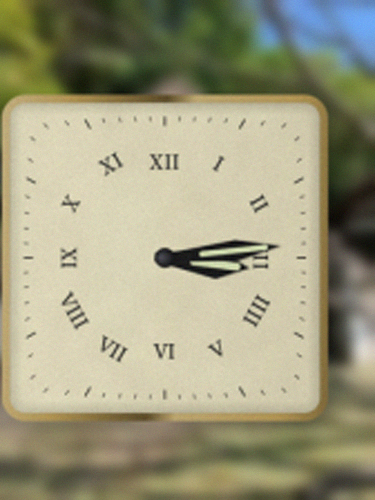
3:14
